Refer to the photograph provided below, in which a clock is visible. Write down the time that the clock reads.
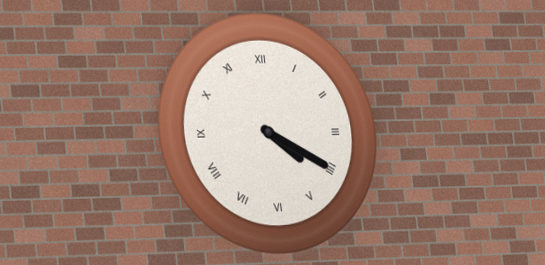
4:20
